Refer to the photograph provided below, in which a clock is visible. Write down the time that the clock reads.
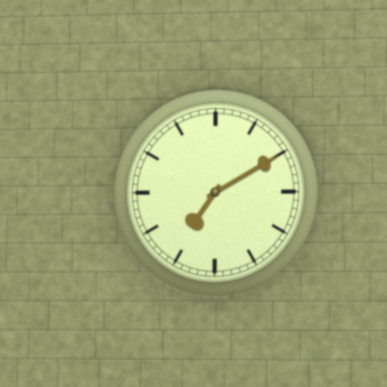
7:10
